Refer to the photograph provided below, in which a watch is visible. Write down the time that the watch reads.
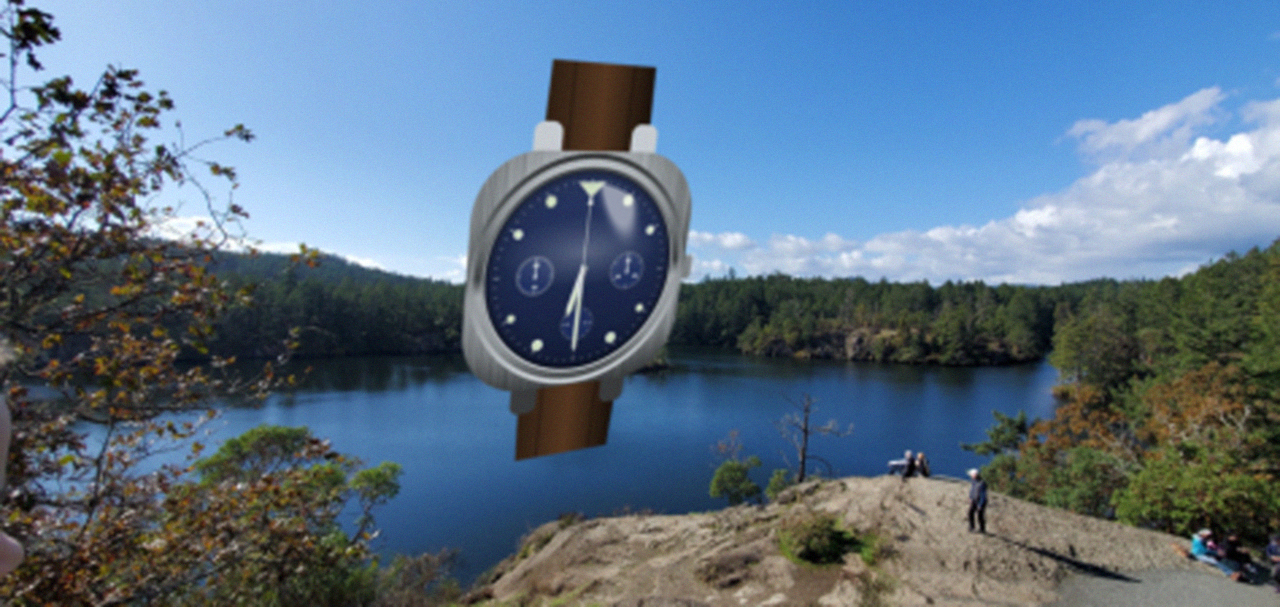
6:30
